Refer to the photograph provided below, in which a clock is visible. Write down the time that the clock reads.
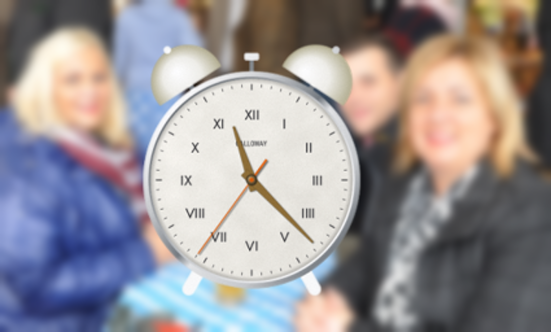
11:22:36
